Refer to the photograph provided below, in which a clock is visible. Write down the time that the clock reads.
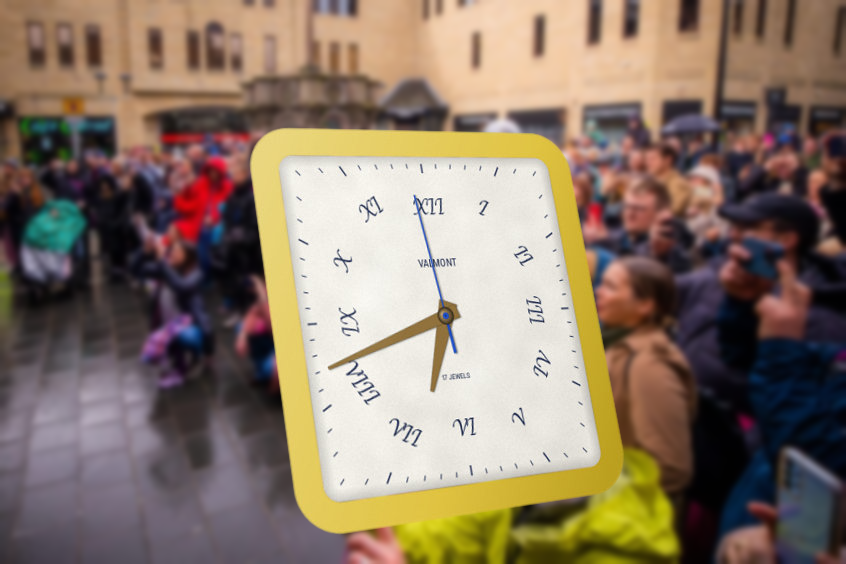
6:41:59
